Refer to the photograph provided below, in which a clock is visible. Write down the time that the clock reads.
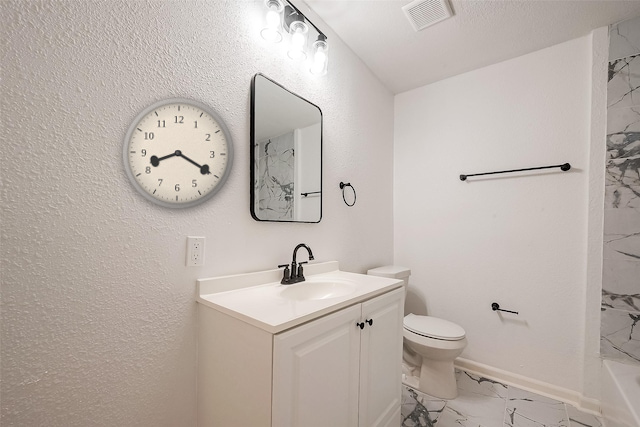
8:20
